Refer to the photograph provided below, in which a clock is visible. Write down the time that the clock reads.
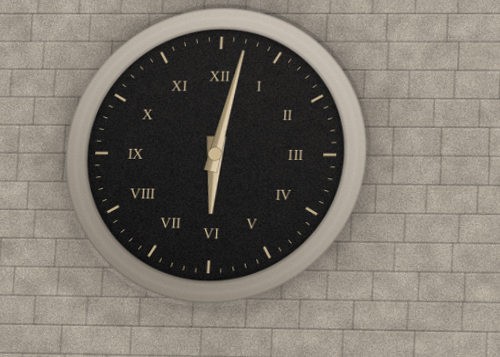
6:02
